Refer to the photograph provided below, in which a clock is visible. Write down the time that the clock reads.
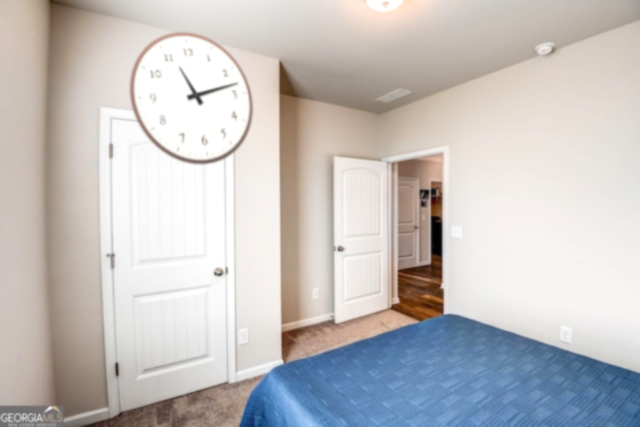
11:13
